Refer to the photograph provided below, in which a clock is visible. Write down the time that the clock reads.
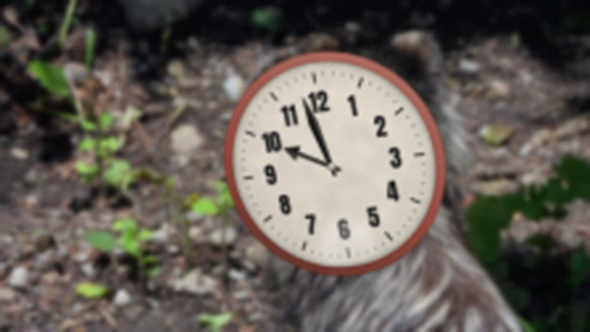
9:58
